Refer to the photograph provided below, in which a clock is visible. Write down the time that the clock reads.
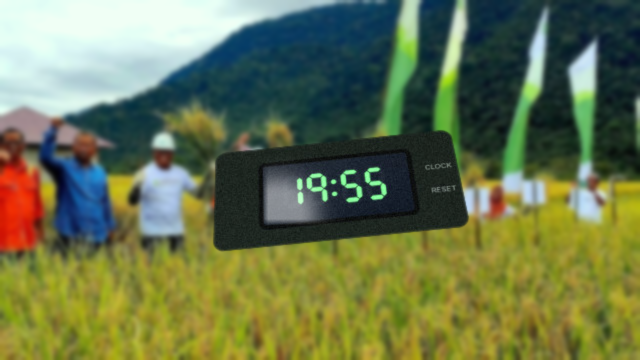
19:55
